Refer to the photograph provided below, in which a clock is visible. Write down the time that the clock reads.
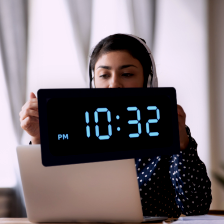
10:32
